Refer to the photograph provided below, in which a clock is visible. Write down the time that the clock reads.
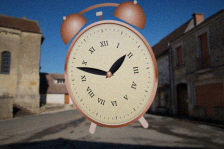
1:48
